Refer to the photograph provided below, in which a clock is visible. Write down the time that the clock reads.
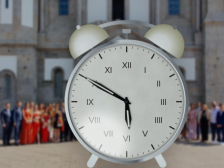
5:50
